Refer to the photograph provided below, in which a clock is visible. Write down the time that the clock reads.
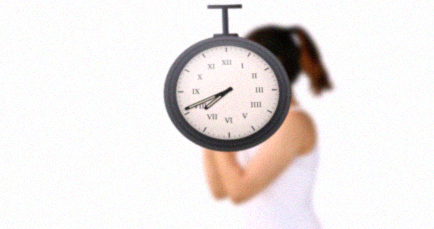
7:41
